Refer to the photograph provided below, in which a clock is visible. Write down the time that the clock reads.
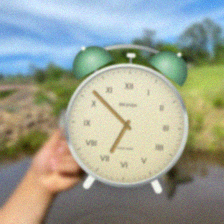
6:52
